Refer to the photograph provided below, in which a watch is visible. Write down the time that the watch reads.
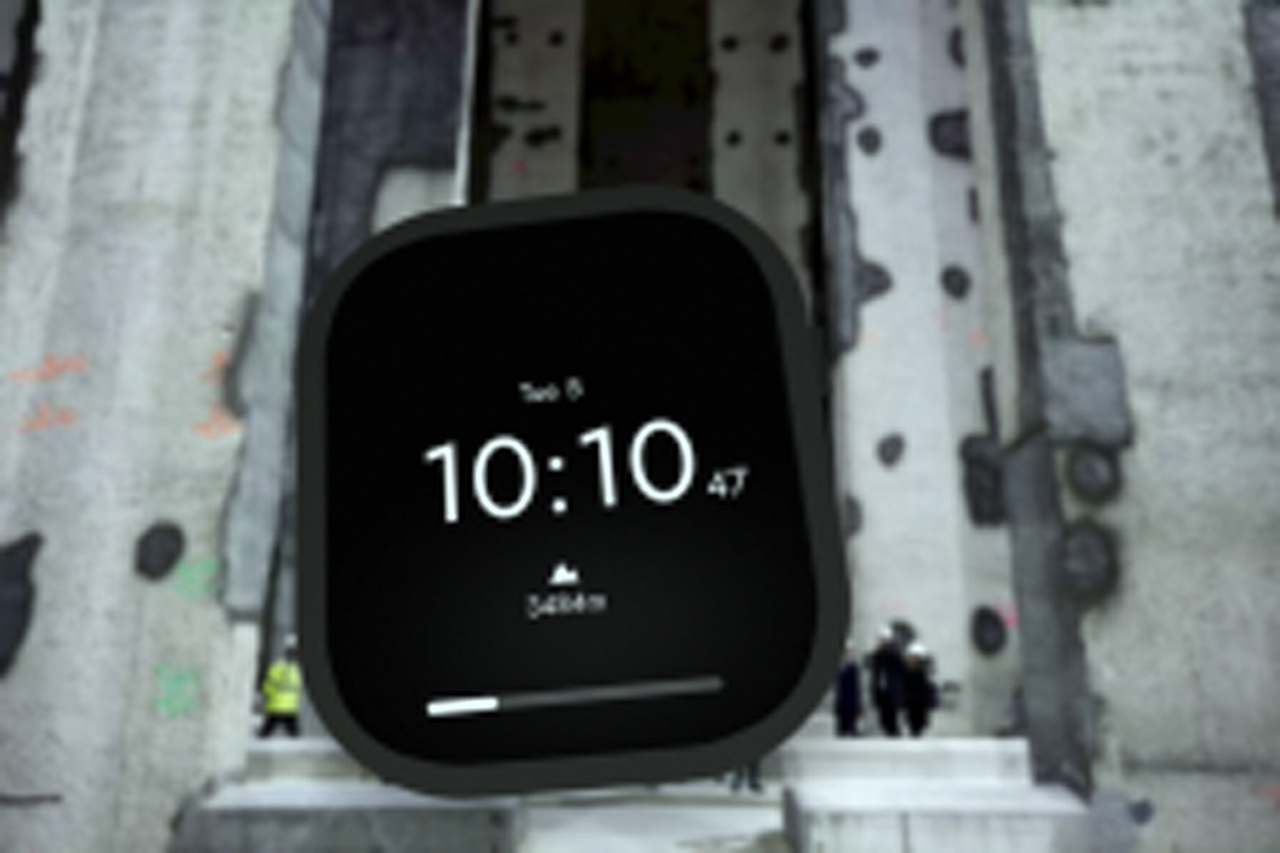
10:10
